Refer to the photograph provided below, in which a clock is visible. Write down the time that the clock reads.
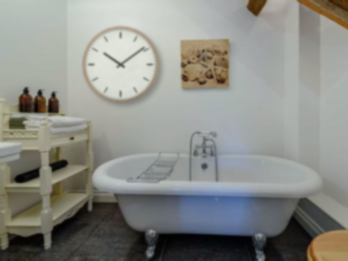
10:09
